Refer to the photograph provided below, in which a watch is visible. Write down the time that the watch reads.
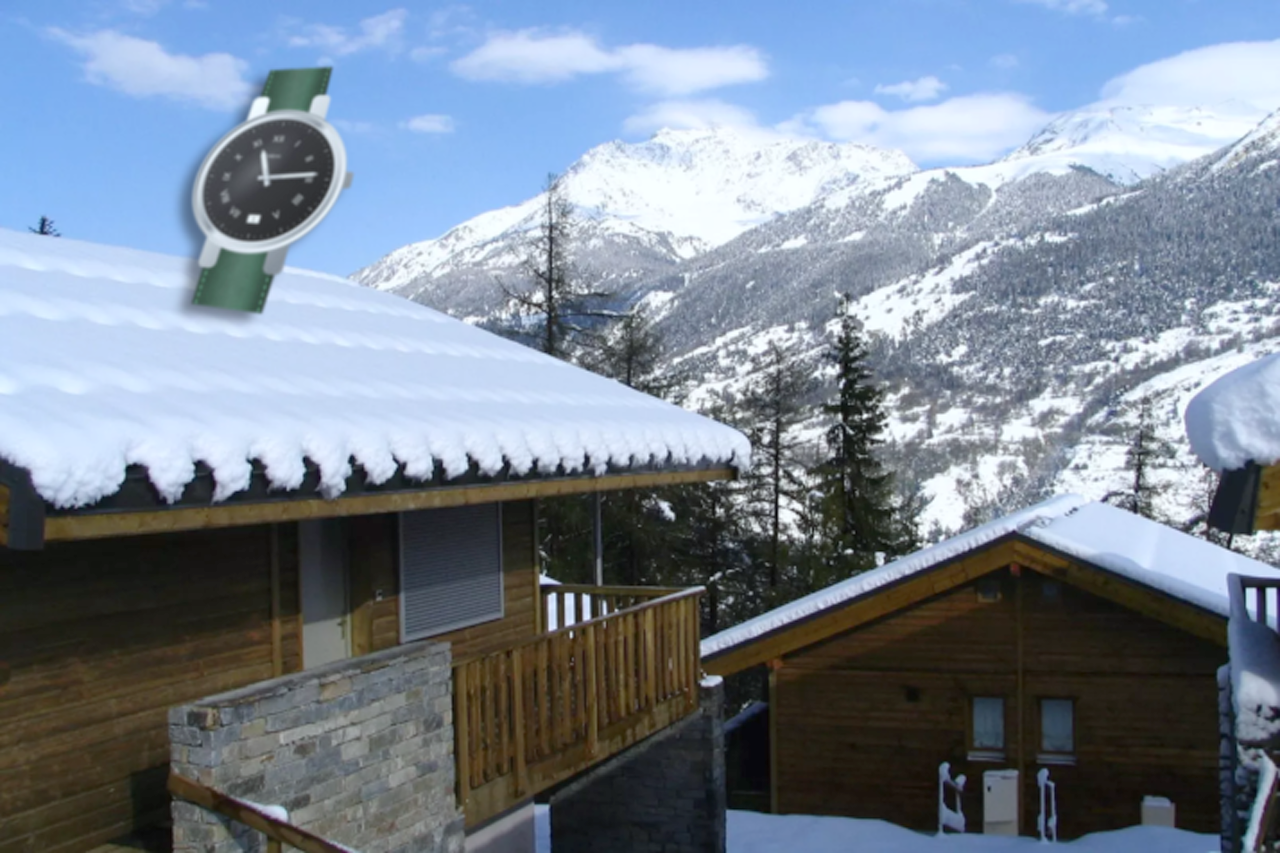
11:14
